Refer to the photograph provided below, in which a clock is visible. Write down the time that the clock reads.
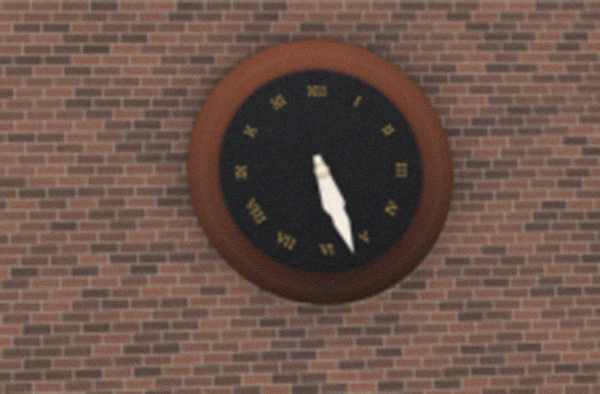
5:27
